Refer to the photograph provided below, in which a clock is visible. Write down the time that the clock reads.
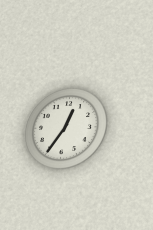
12:35
